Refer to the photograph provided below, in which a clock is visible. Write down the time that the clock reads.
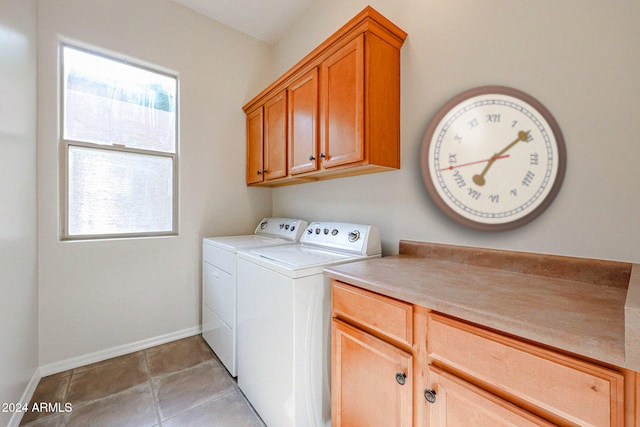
7:08:43
